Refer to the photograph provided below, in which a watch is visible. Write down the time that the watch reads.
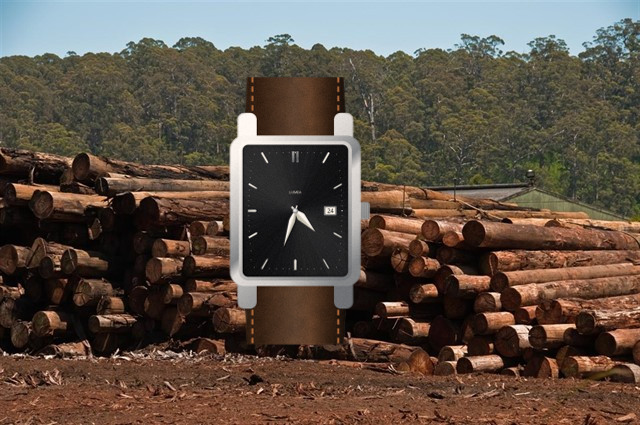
4:33
